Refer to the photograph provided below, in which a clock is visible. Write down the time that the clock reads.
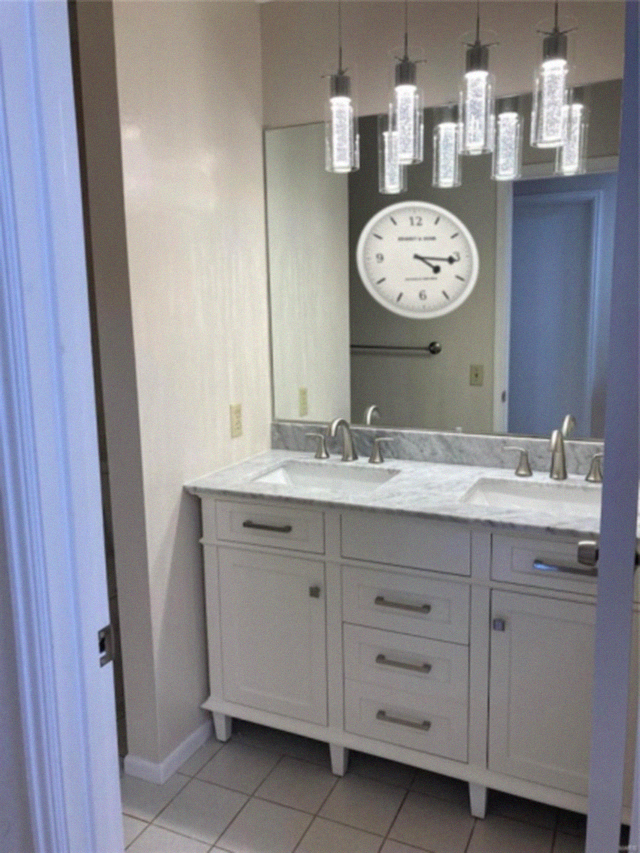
4:16
